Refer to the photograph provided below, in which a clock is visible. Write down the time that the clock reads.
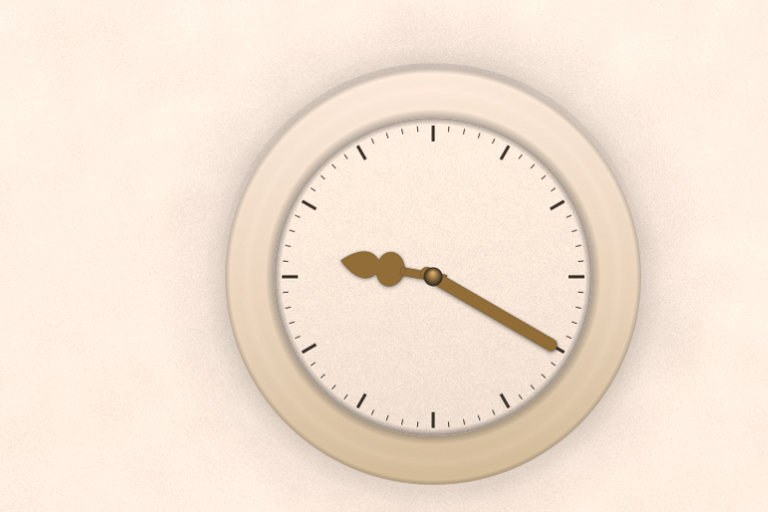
9:20
